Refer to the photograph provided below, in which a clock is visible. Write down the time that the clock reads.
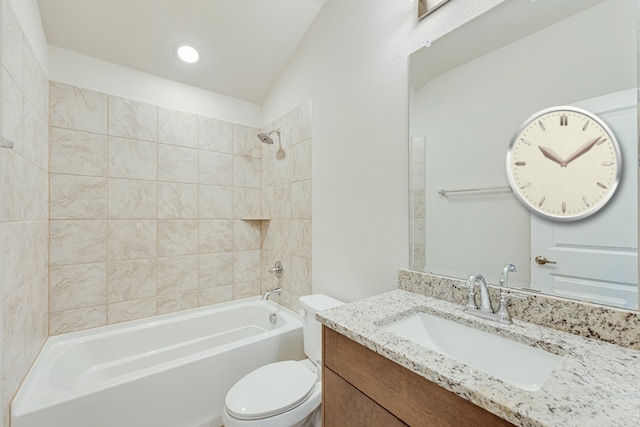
10:09
